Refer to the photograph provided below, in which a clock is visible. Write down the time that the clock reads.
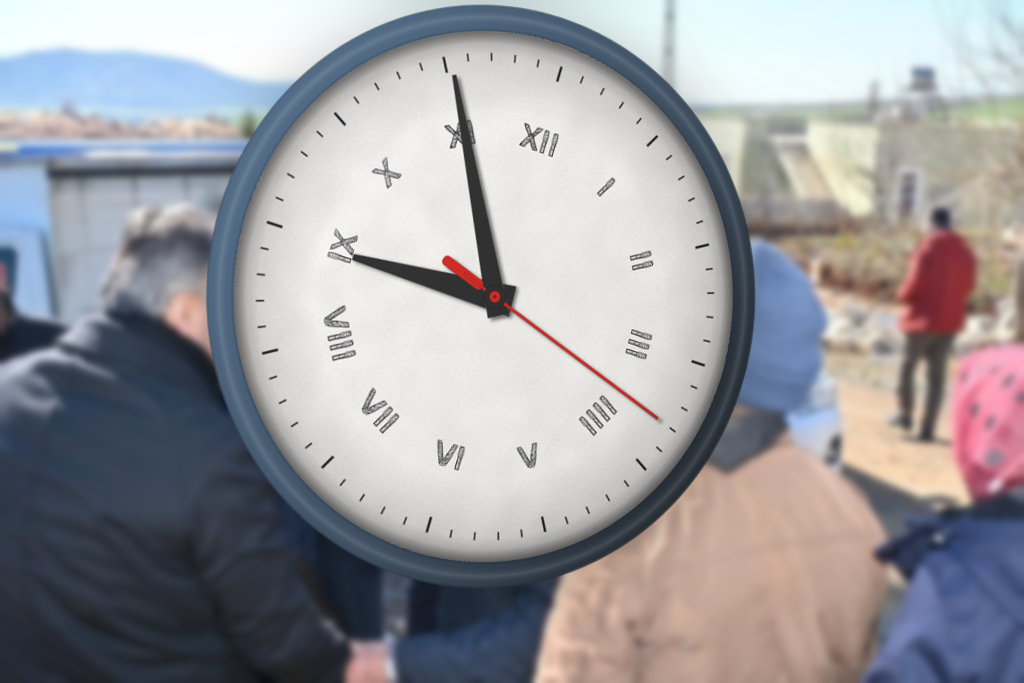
8:55:18
